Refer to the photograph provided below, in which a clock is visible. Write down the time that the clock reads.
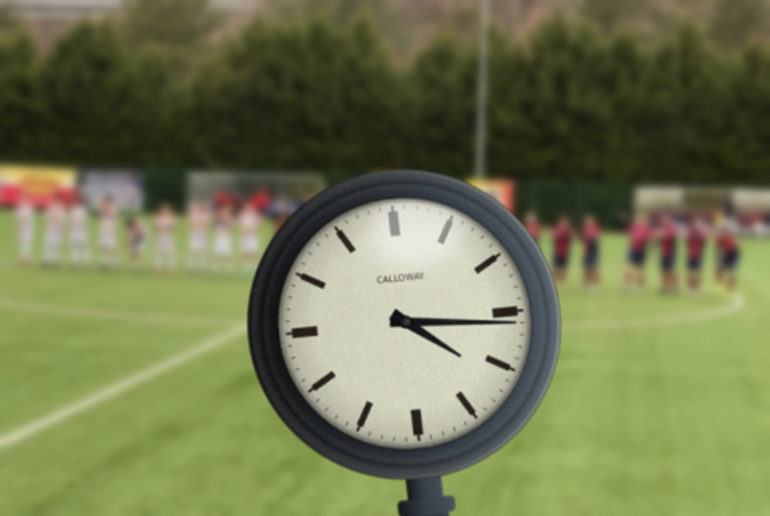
4:16
